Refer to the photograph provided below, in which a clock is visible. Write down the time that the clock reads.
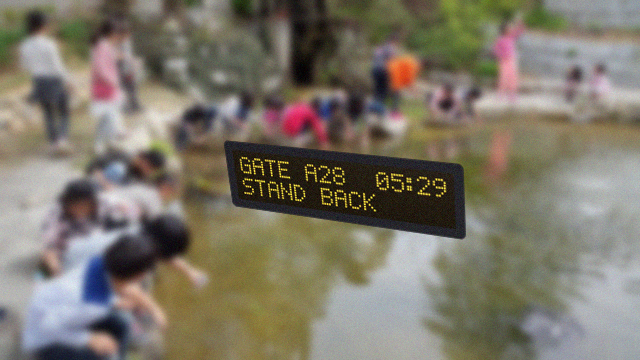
5:29
